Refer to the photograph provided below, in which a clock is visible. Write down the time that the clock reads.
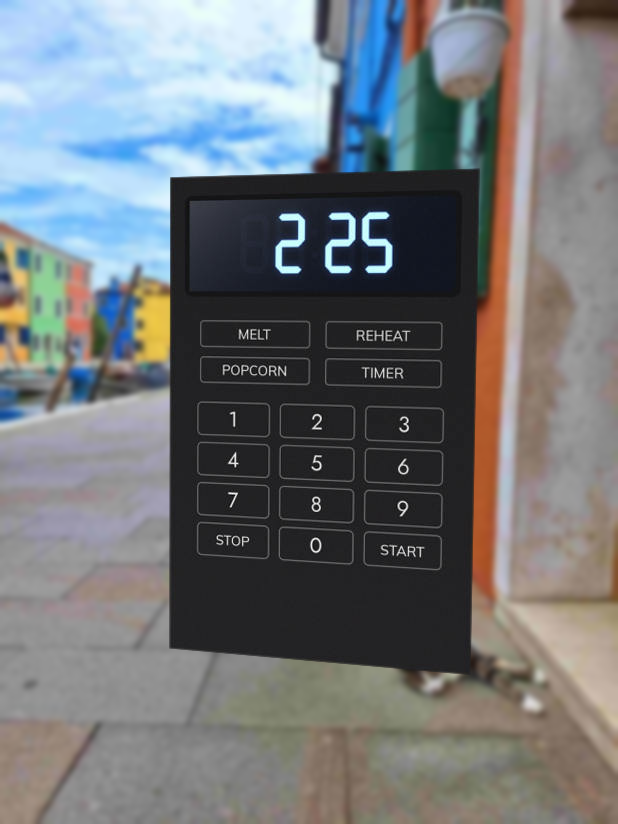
2:25
